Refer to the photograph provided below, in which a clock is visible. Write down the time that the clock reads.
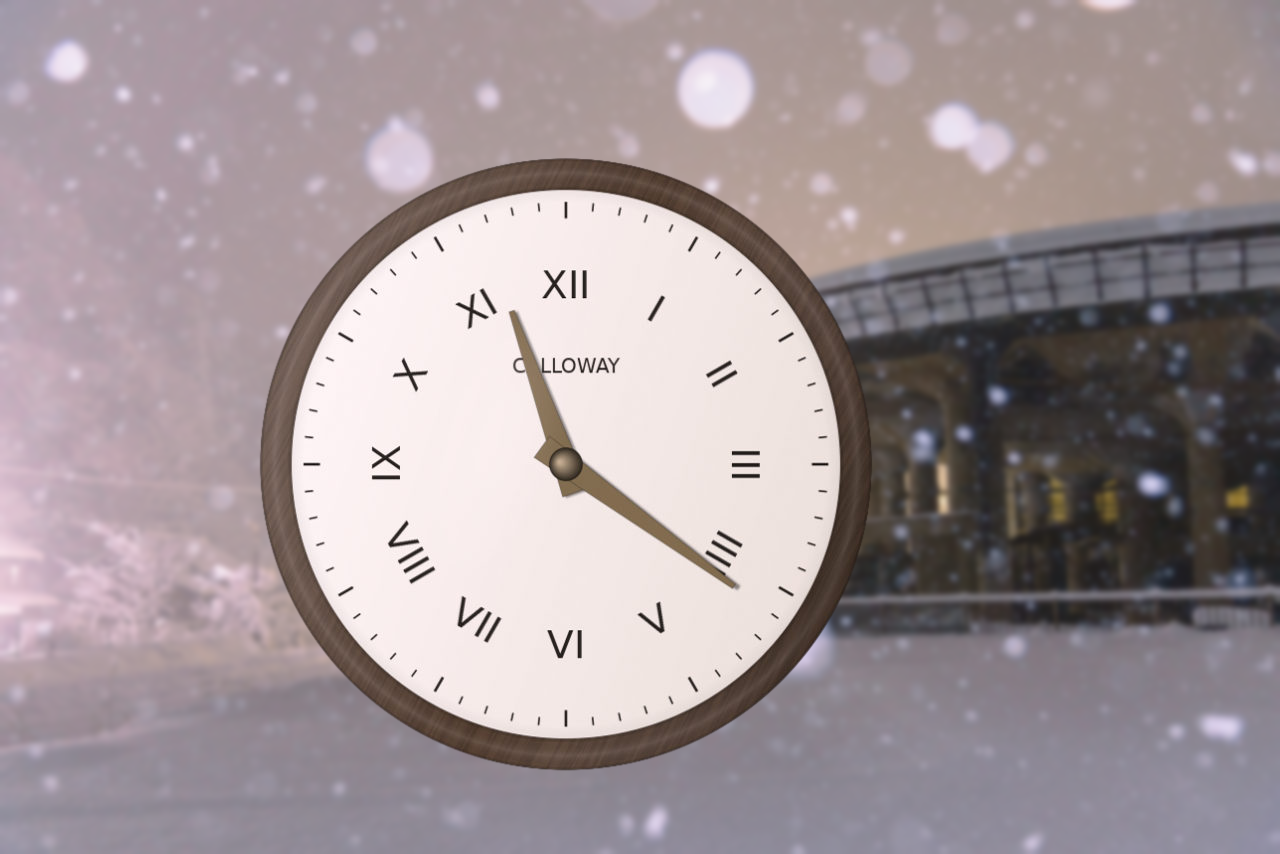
11:21
